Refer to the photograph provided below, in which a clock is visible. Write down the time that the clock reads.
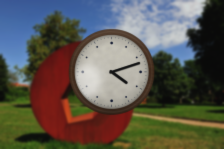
4:12
